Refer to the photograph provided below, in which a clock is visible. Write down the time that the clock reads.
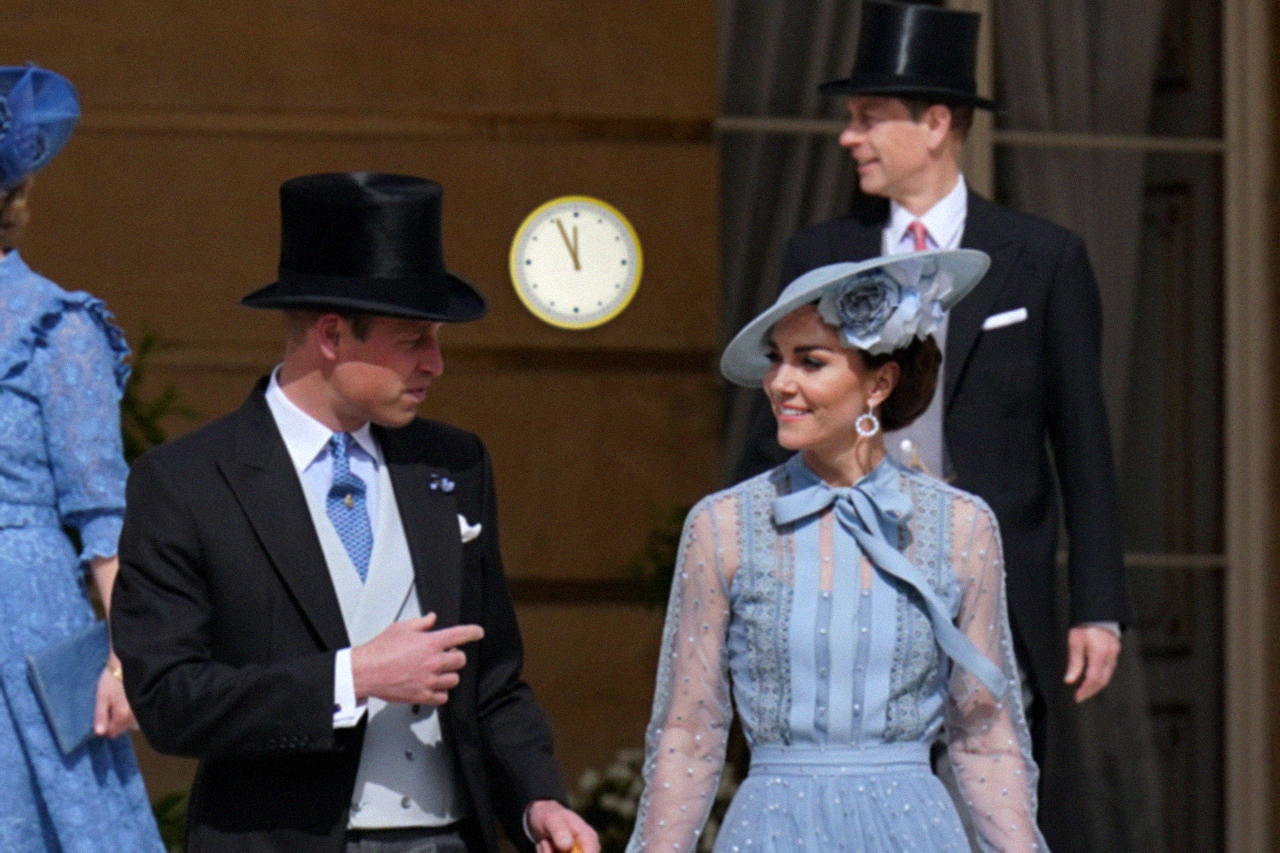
11:56
